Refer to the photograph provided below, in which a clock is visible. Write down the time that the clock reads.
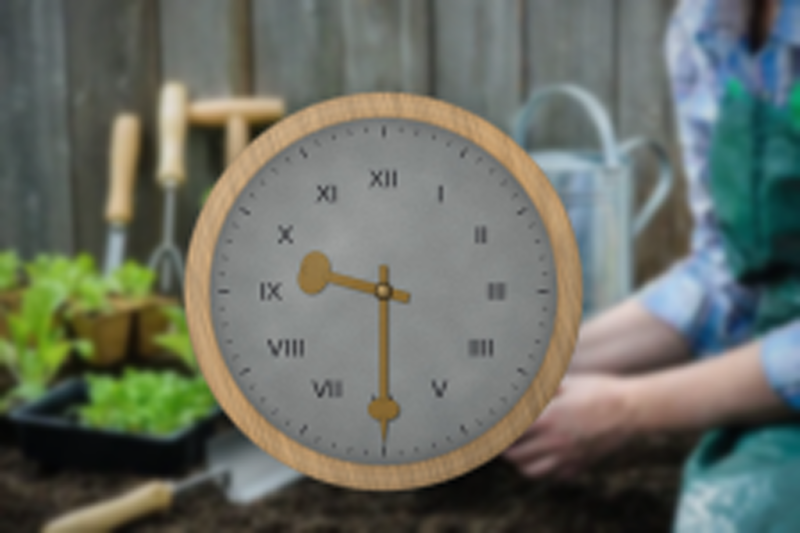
9:30
